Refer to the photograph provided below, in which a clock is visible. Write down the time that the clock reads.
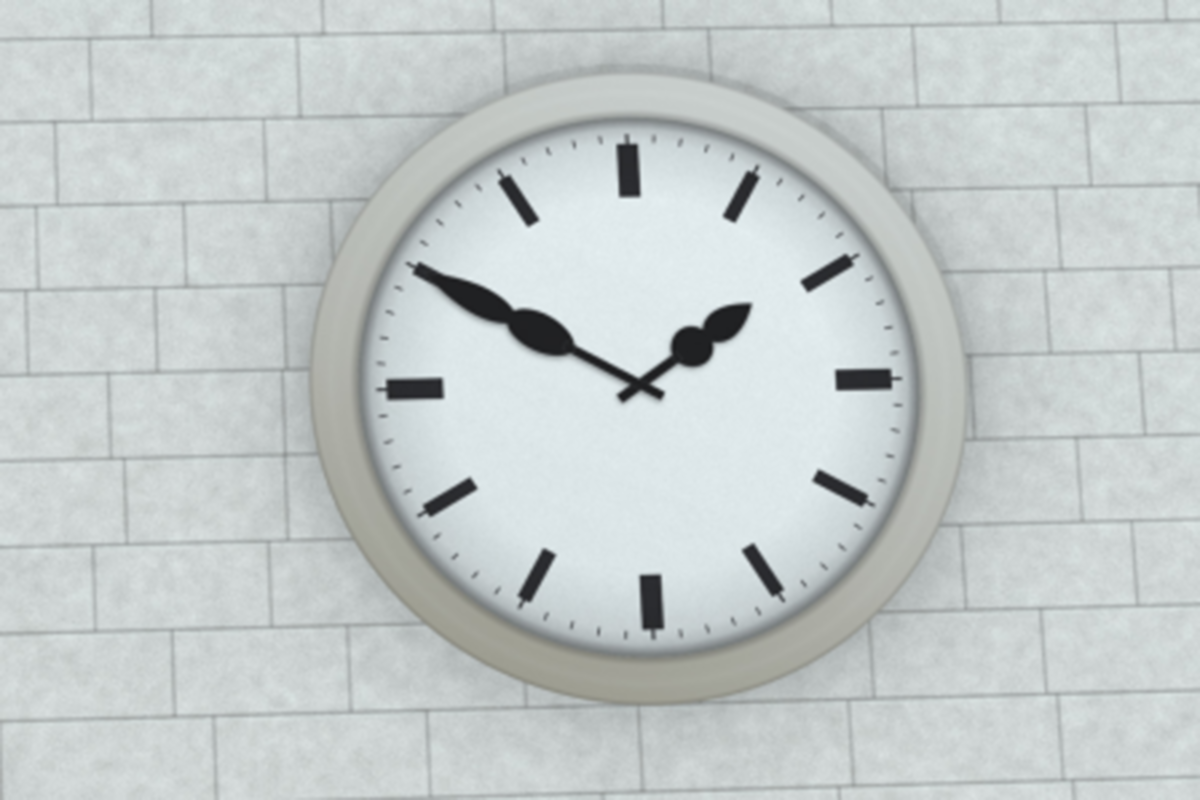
1:50
